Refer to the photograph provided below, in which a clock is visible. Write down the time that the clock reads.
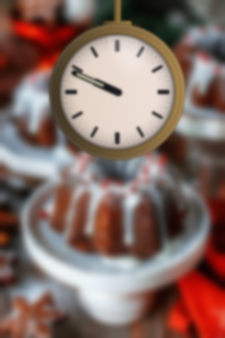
9:49
